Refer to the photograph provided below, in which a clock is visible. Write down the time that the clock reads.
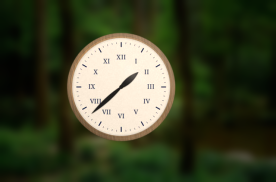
1:38
